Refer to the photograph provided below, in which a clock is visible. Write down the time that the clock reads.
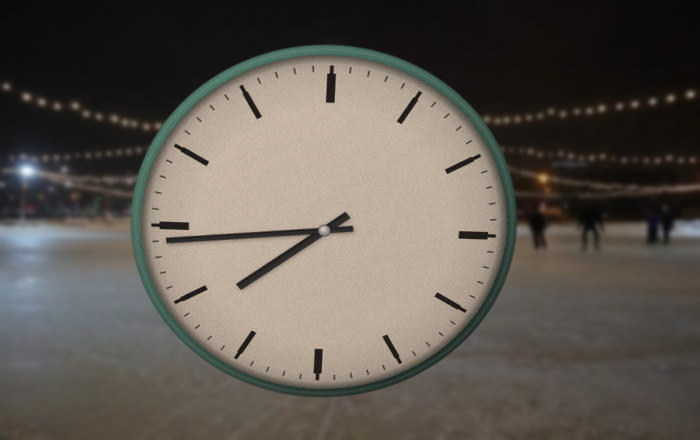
7:44
